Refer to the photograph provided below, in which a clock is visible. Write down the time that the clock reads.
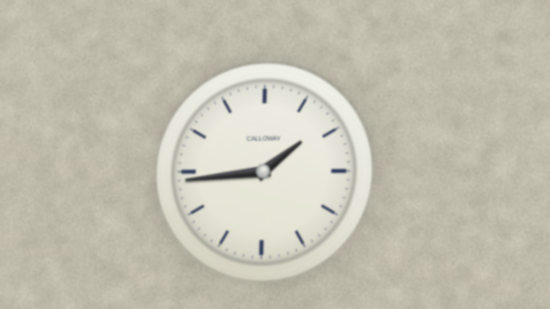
1:44
